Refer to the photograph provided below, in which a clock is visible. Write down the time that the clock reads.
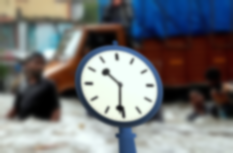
10:31
